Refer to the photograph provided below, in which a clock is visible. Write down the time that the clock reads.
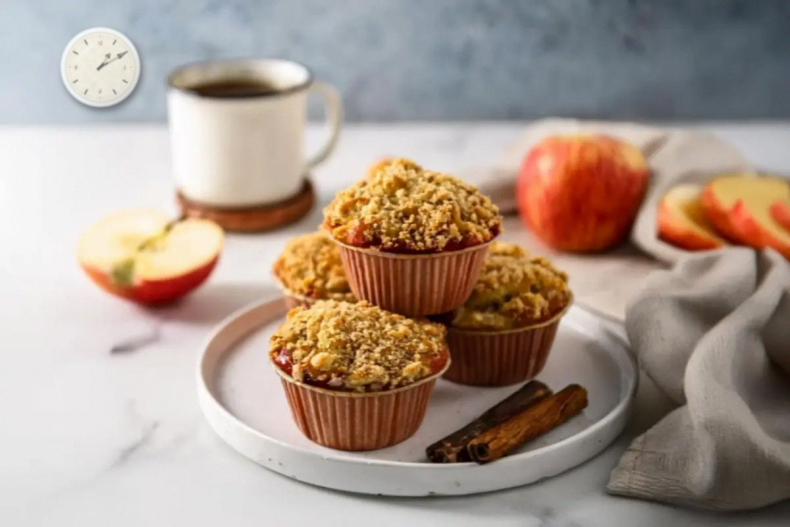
1:10
